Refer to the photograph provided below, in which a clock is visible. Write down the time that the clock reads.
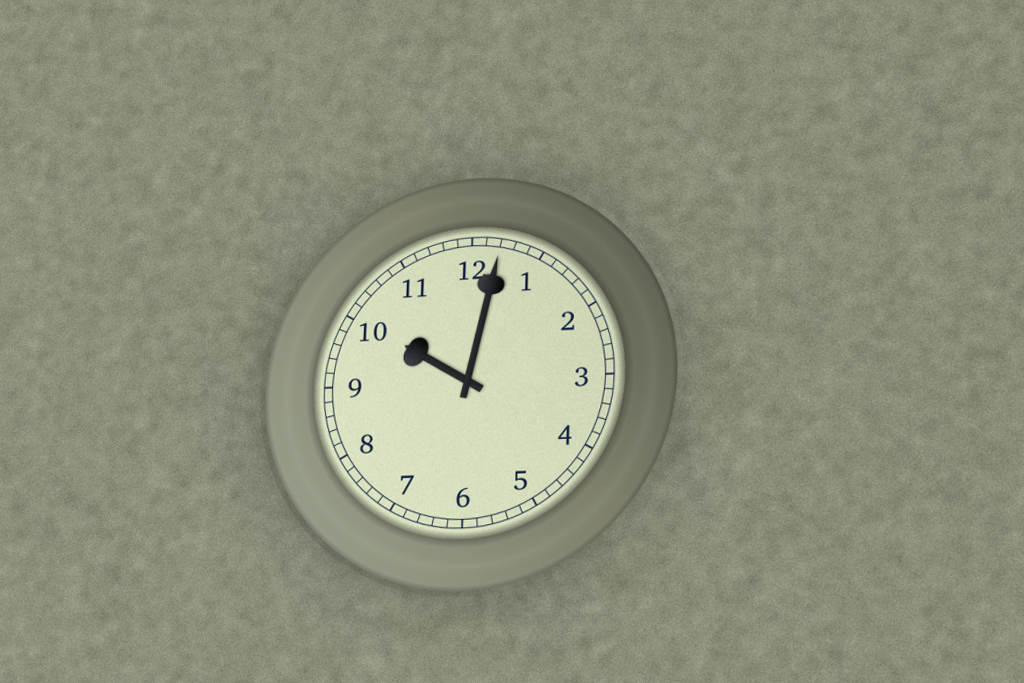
10:02
